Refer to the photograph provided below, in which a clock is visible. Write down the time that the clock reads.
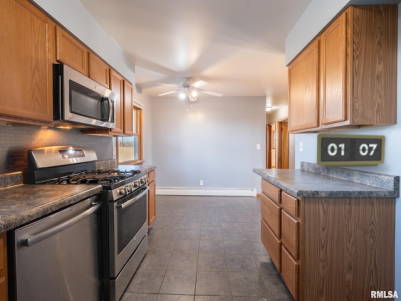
1:07
